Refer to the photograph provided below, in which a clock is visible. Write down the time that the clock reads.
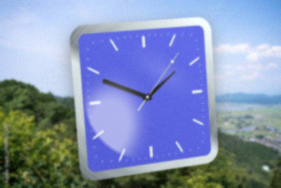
1:49:07
